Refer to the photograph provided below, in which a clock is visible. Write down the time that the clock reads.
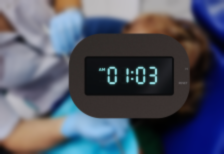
1:03
